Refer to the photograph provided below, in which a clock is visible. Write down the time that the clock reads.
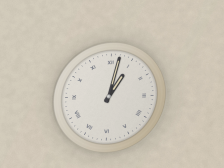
1:02
